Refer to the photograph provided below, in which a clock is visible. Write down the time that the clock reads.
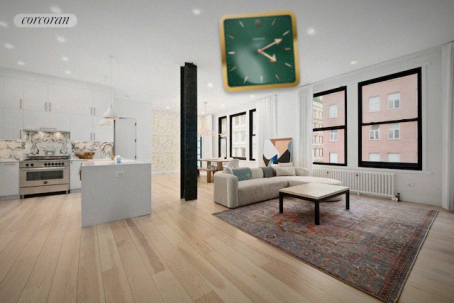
4:11
